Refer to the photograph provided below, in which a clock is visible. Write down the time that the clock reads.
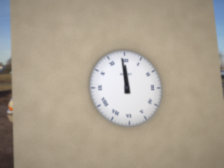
11:59
